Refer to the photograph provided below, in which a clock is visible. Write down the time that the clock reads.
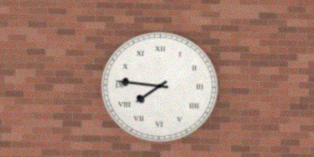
7:46
